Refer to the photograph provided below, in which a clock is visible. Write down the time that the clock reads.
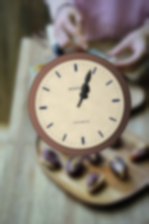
1:04
